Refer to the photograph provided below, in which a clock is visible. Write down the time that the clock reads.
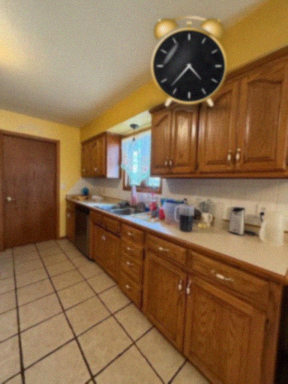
4:37
